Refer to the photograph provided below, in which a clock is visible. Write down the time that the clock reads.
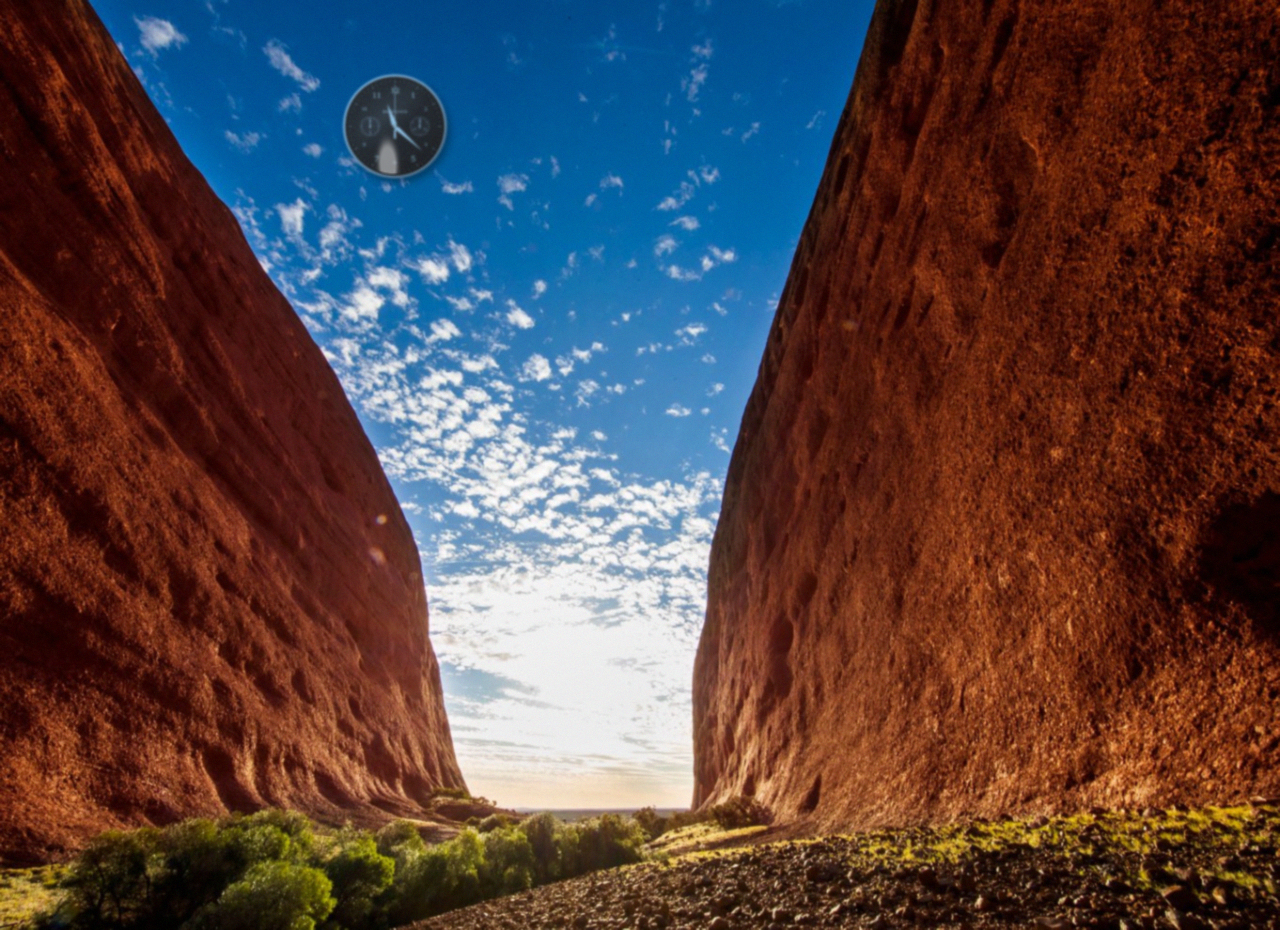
11:22
